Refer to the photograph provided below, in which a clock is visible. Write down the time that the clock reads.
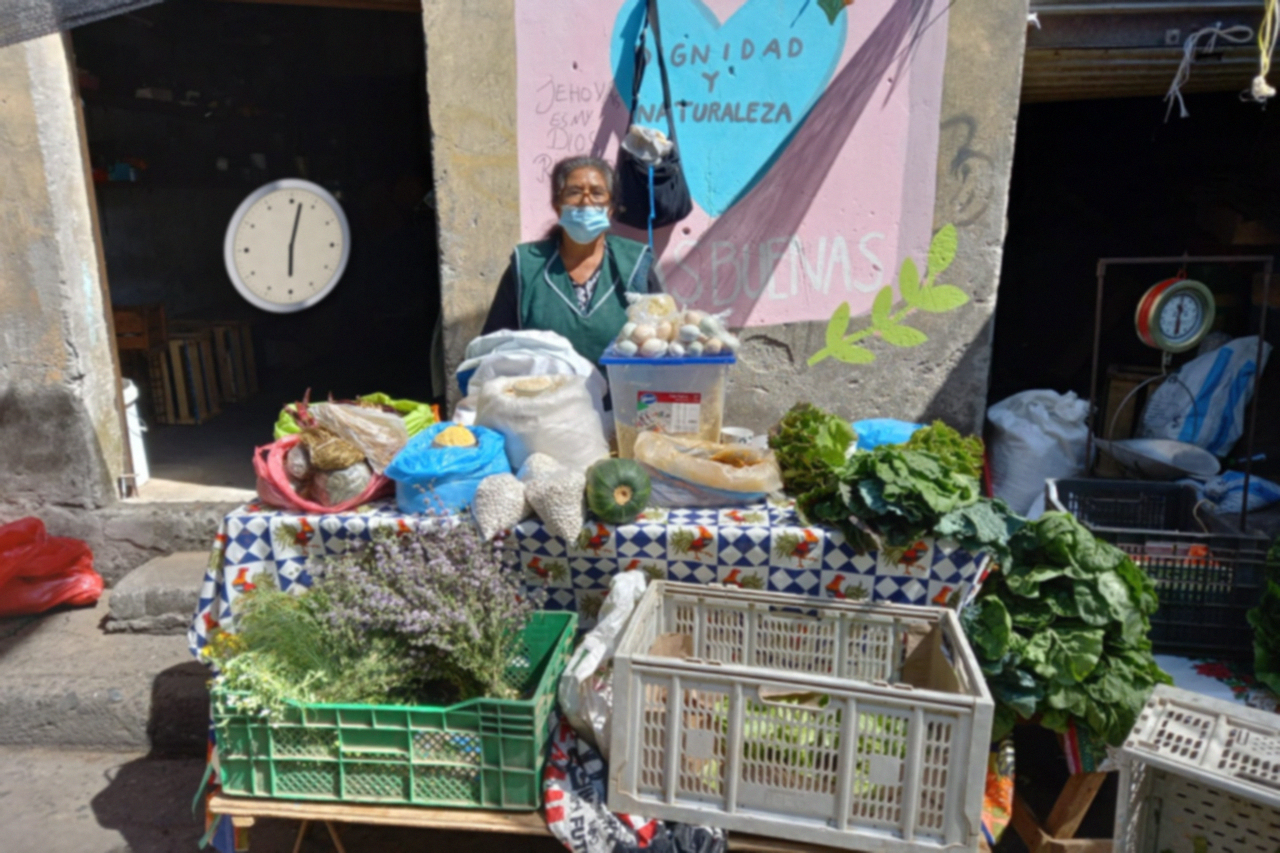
6:02
